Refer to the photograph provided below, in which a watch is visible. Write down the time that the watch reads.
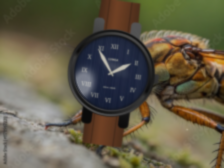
1:54
